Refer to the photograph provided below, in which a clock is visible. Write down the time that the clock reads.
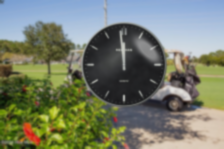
11:59
